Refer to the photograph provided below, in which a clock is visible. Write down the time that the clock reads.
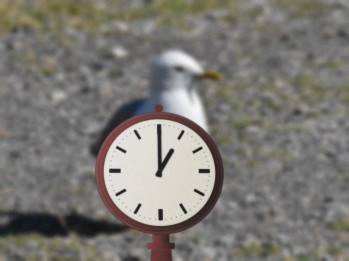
1:00
